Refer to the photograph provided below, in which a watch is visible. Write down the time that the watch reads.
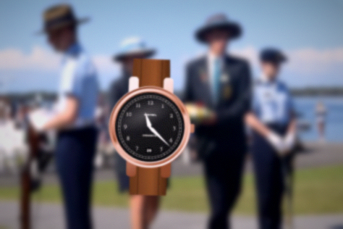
11:22
